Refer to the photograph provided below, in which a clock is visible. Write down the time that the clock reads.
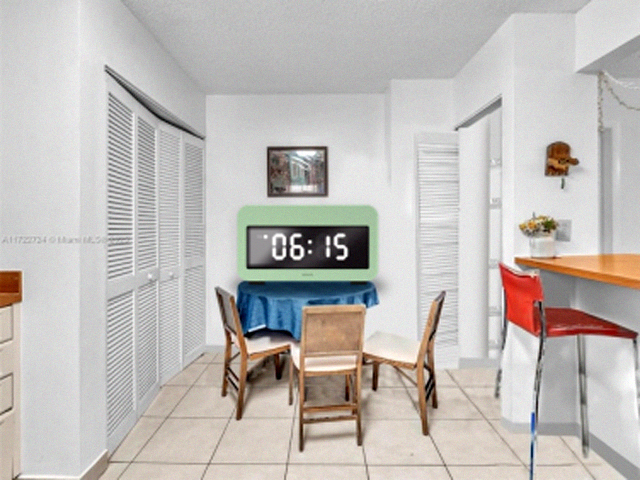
6:15
